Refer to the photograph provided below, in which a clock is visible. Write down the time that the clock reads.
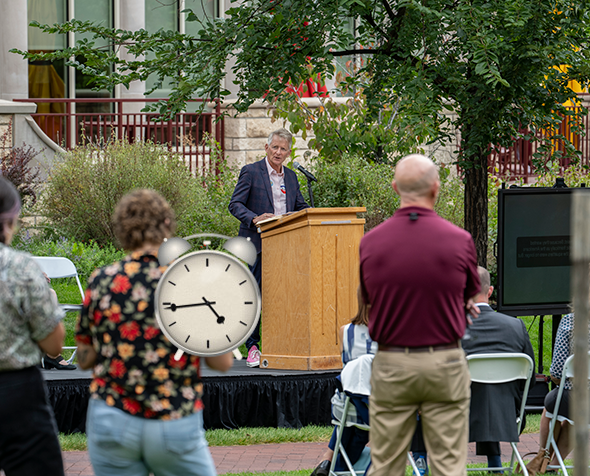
4:44
